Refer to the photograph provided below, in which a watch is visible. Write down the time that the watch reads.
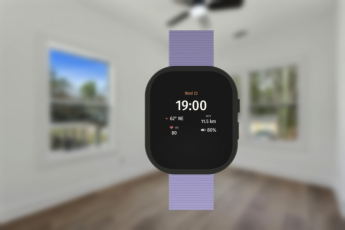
19:00
